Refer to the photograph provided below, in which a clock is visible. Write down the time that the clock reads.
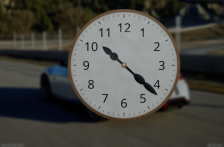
10:22
